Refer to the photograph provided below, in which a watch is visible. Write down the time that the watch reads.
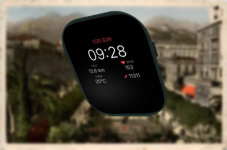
9:28
